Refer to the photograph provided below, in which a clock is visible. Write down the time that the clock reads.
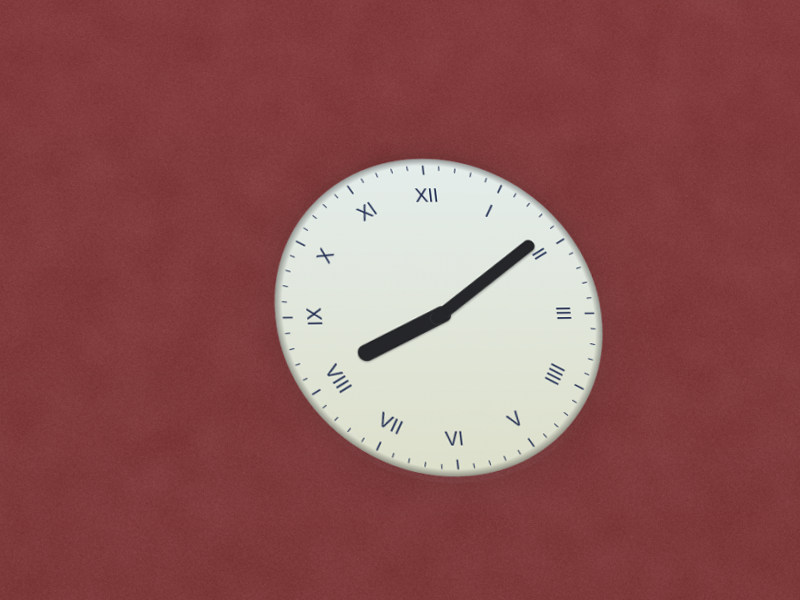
8:09
